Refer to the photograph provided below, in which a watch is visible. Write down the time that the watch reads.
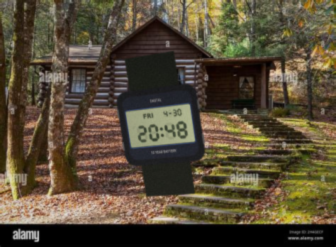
20:48
